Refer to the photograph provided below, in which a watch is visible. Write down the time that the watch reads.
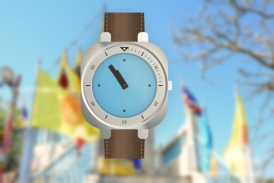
10:54
